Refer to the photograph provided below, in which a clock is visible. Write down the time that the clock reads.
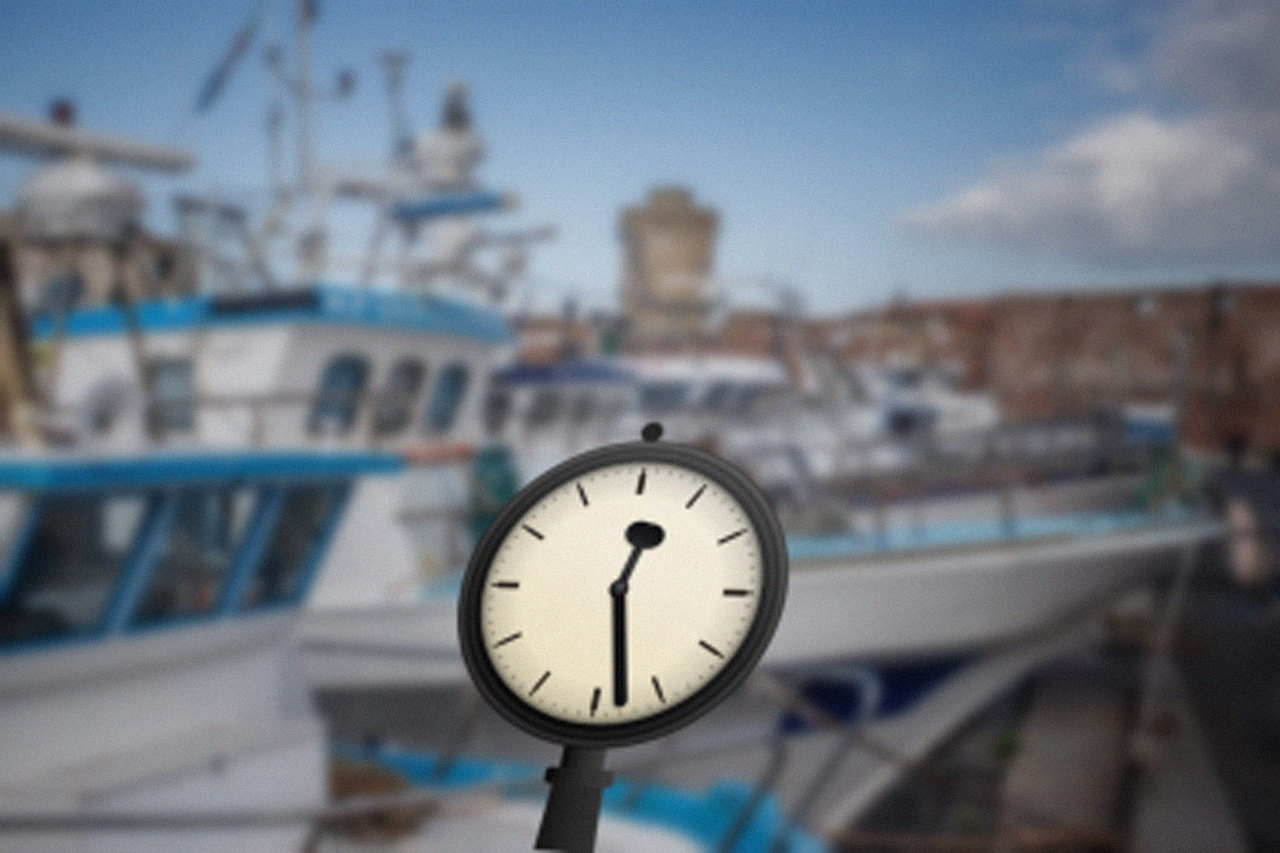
12:28
